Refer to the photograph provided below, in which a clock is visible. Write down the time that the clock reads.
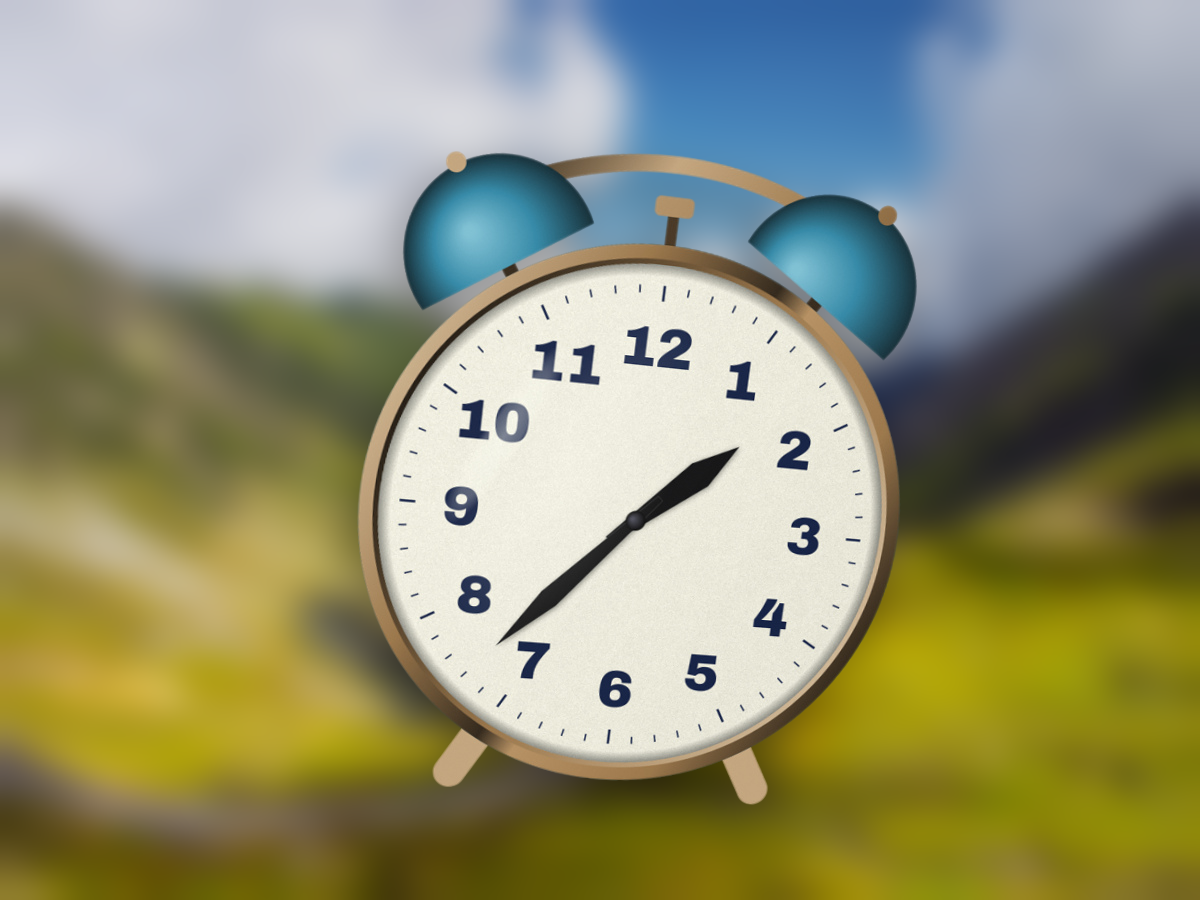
1:37
